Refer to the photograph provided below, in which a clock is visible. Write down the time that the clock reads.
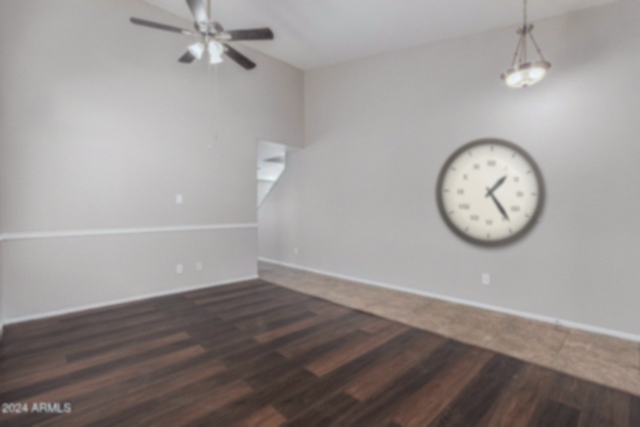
1:24
